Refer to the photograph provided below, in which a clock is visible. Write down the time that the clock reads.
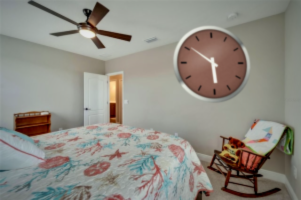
5:51
